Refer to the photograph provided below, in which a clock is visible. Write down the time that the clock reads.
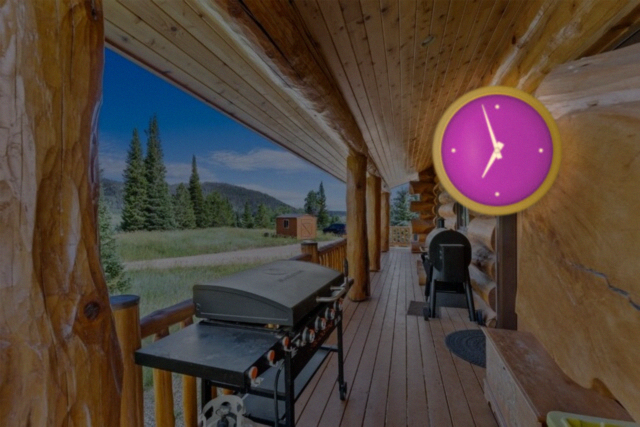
6:57
